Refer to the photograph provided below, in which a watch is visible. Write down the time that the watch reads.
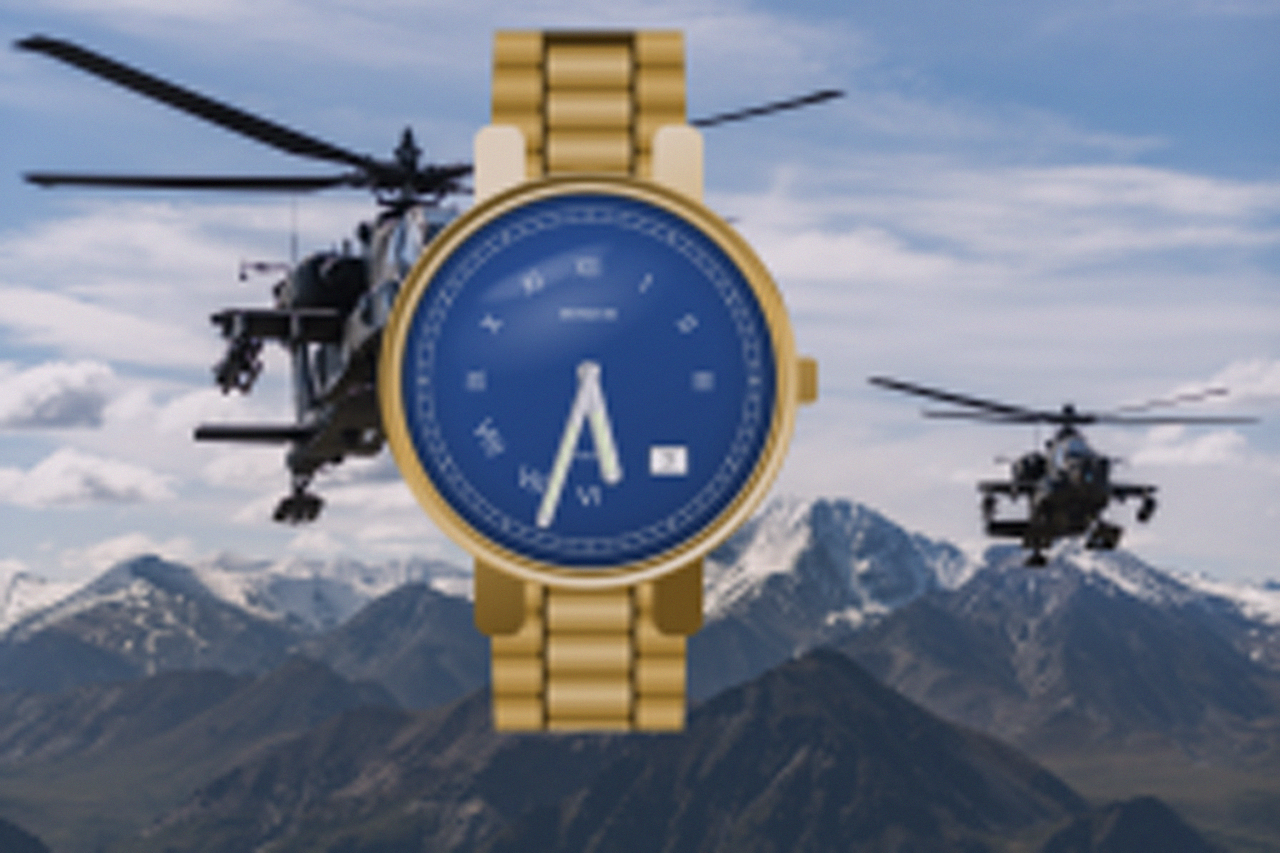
5:33
